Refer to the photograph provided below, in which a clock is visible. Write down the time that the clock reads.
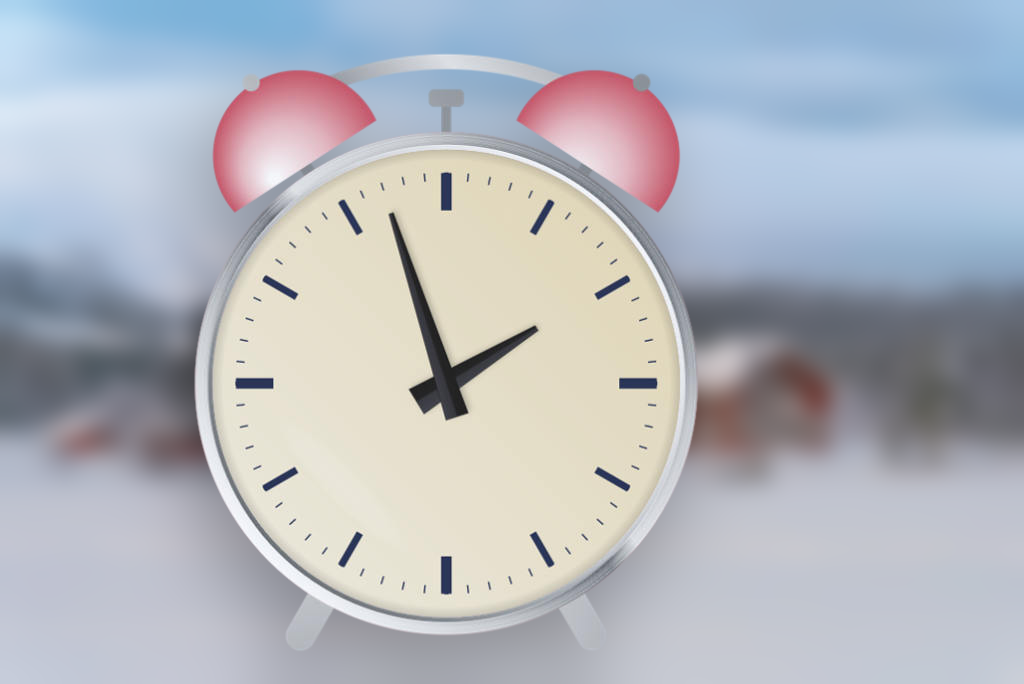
1:57
